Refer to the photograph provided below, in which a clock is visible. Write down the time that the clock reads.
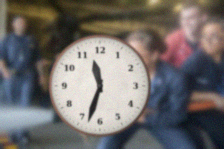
11:33
